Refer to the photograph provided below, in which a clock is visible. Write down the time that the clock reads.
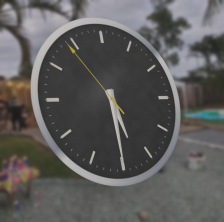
5:29:54
